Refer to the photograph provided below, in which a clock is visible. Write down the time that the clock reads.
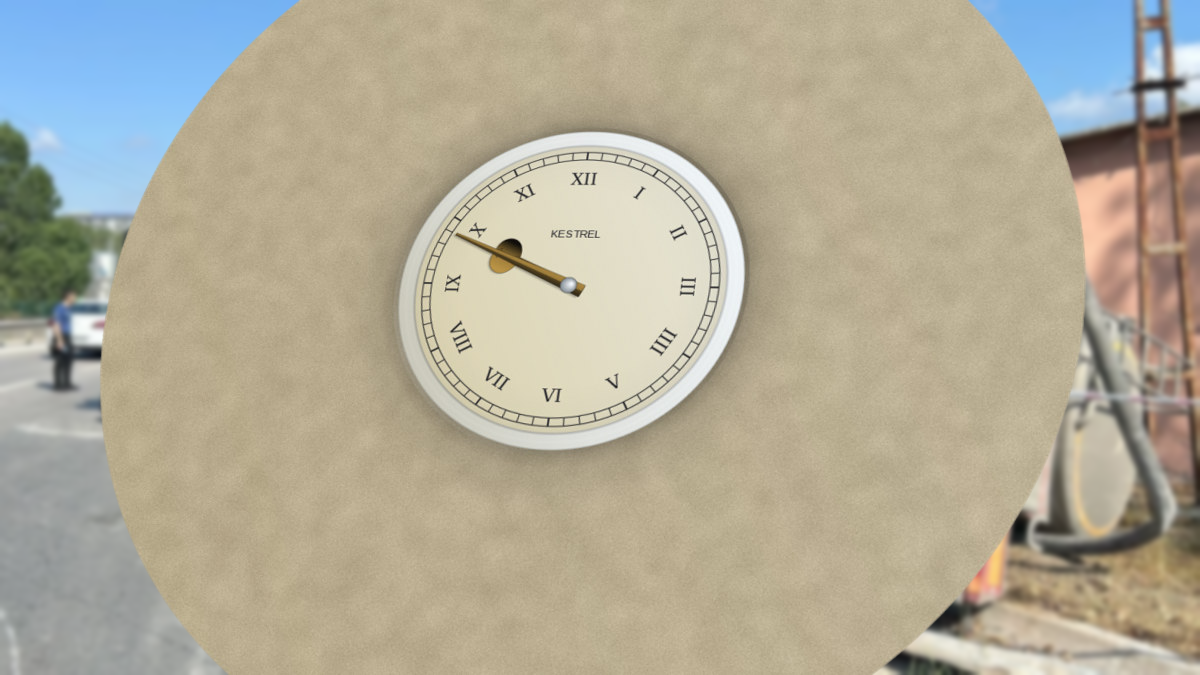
9:49
